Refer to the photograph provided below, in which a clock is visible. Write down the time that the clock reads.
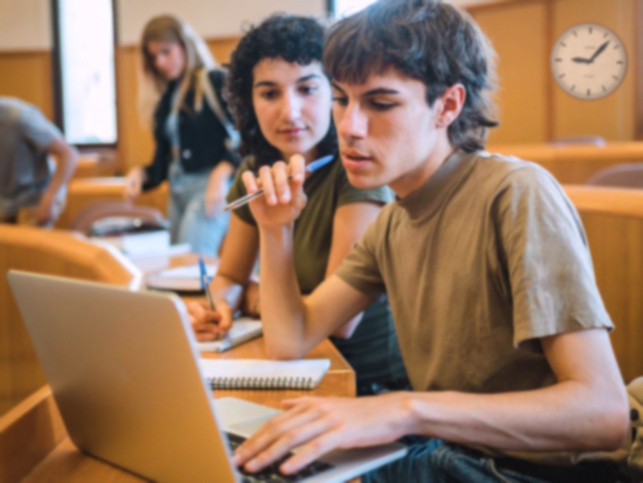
9:07
